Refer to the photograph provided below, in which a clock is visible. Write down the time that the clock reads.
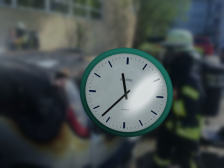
11:37
